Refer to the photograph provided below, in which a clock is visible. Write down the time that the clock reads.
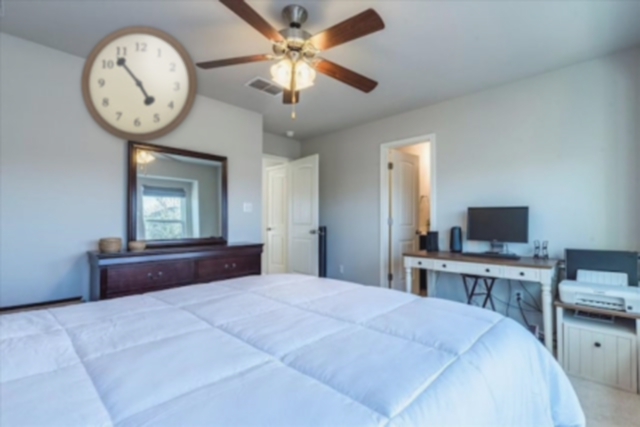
4:53
